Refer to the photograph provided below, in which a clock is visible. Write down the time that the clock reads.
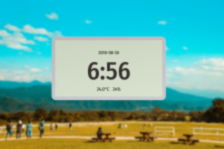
6:56
